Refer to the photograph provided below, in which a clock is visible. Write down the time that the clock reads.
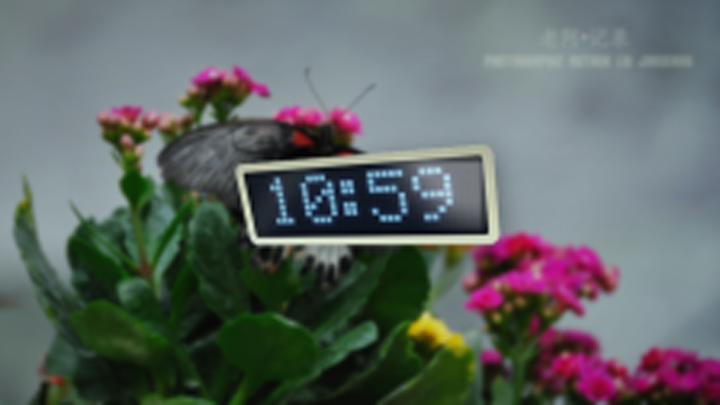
10:59
